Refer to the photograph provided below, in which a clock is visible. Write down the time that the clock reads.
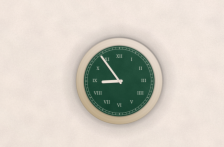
8:54
